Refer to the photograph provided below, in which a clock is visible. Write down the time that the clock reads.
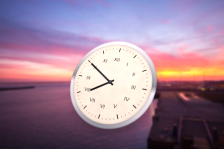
7:50
